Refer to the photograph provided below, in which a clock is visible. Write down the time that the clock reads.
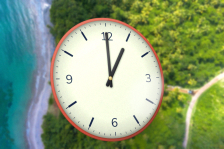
1:00
